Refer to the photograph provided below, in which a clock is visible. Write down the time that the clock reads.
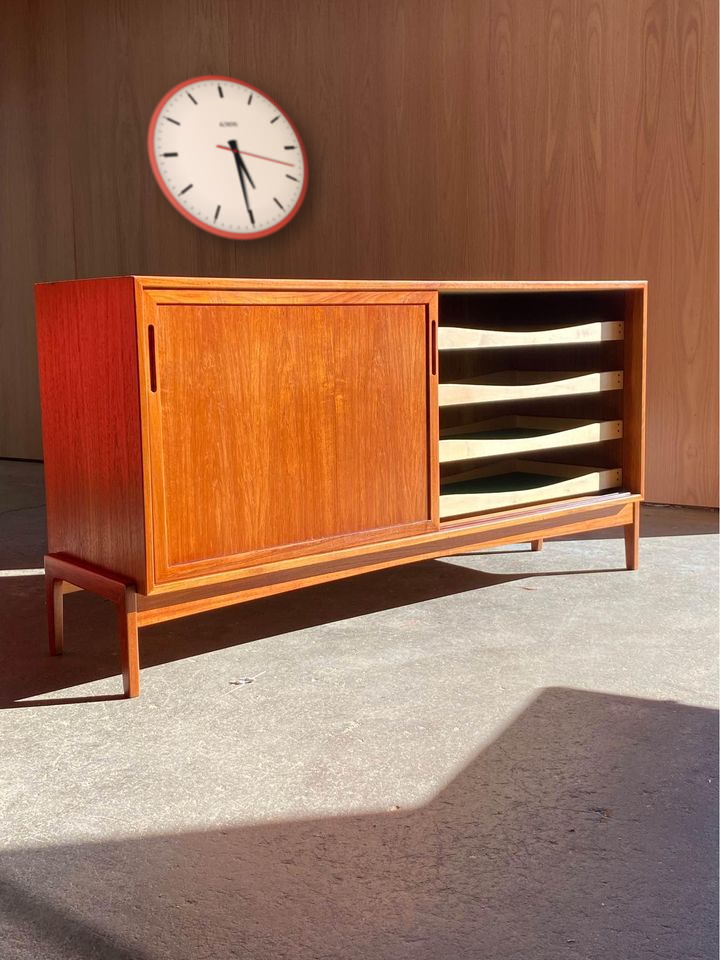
5:30:18
